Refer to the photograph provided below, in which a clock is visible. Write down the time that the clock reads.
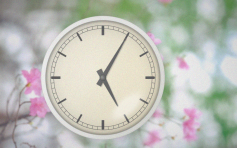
5:05
